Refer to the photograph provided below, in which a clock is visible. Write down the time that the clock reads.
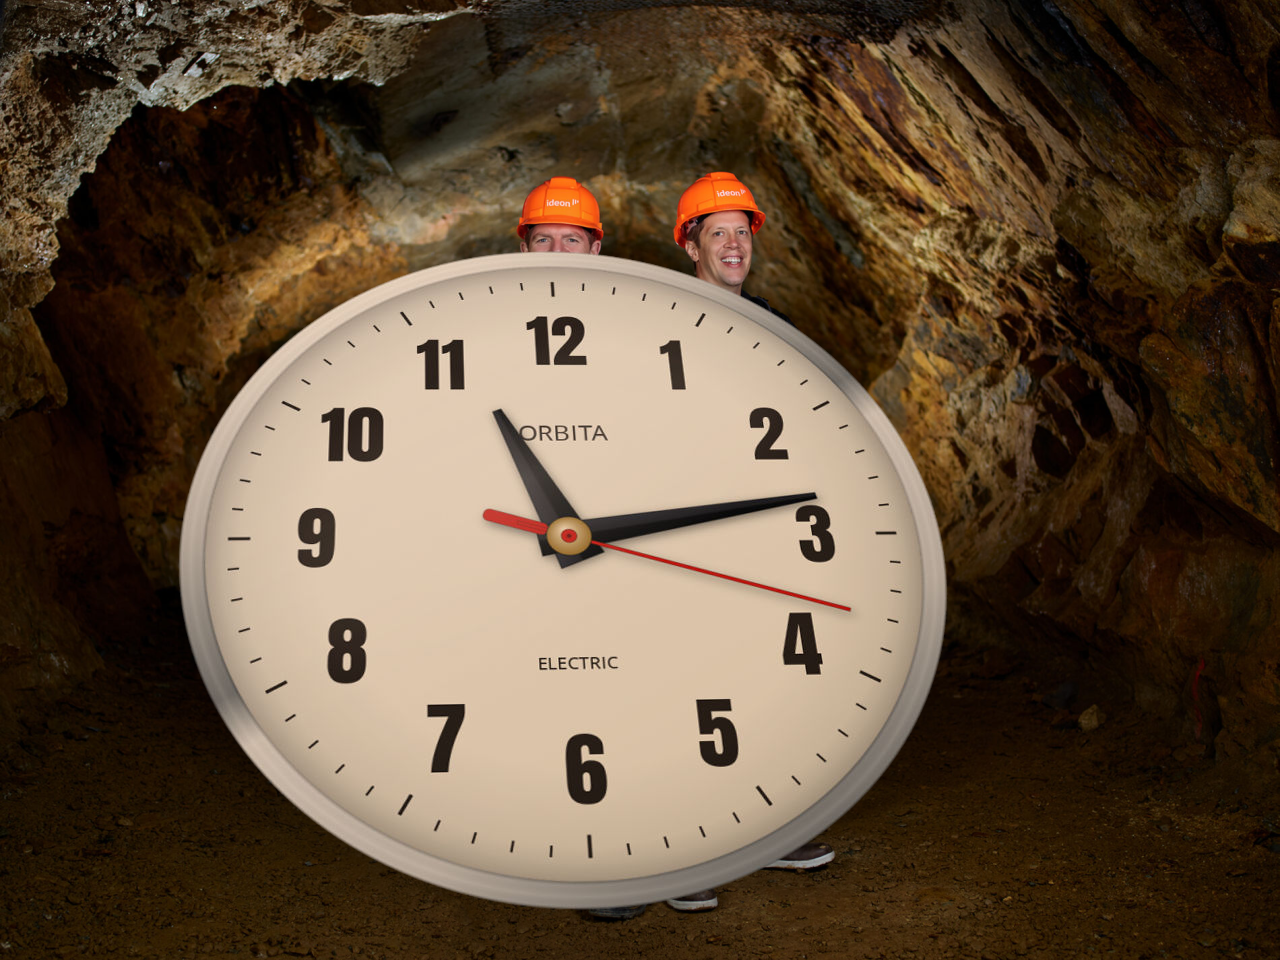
11:13:18
